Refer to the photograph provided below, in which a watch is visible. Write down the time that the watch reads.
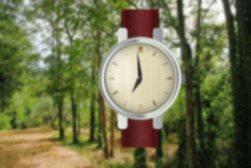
6:59
